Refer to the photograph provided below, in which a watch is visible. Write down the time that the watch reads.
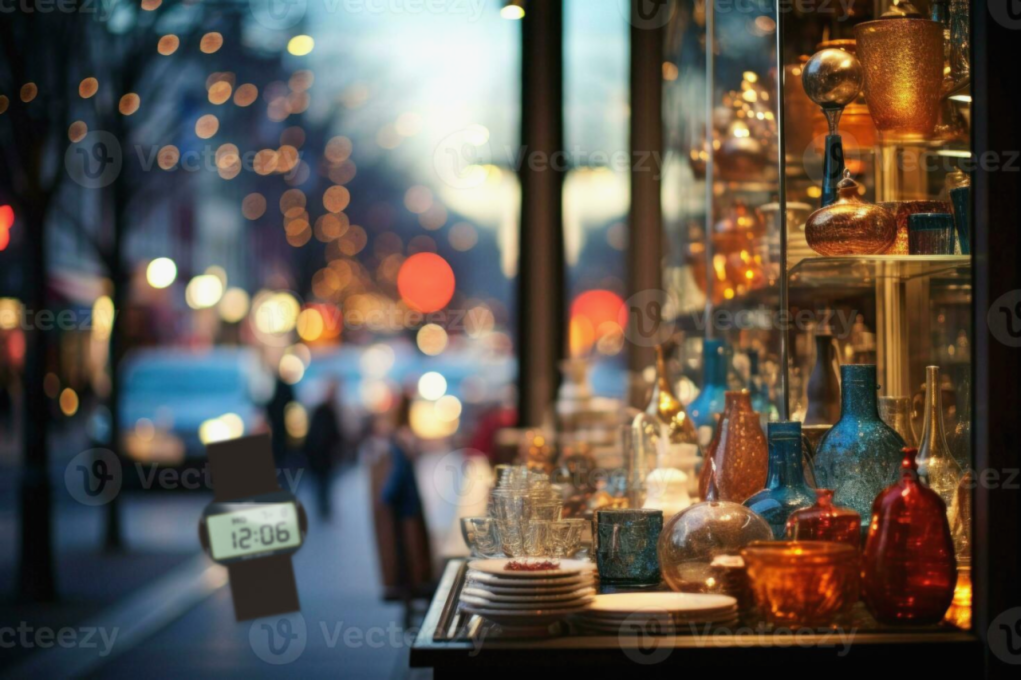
12:06
